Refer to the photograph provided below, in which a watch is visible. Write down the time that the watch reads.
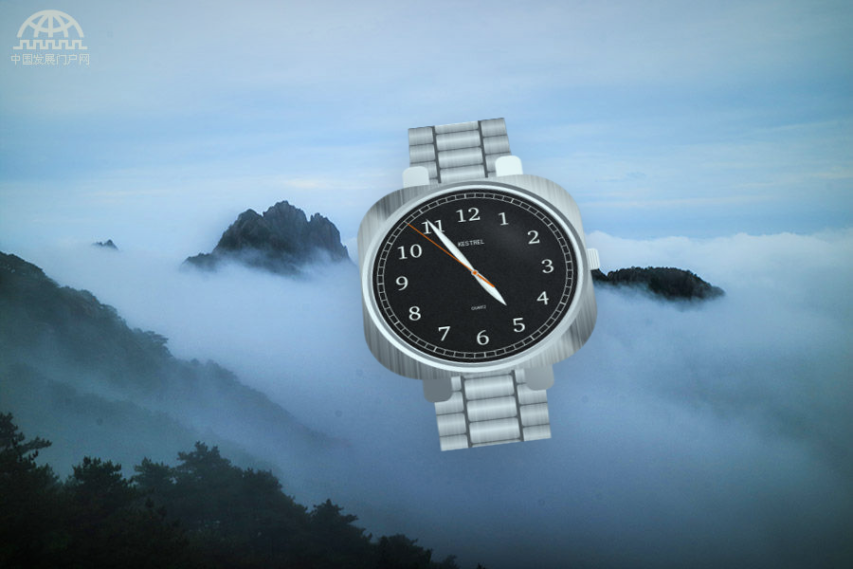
4:54:53
